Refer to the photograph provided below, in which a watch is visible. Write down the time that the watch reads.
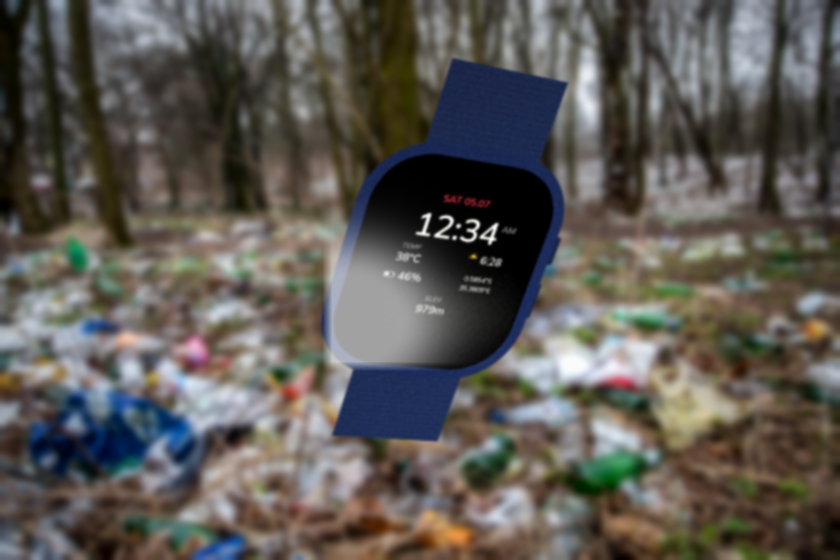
12:34
